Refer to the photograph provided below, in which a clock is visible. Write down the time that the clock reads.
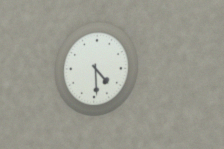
4:29
